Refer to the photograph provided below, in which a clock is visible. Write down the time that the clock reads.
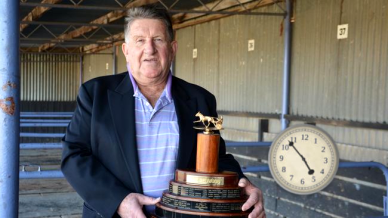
4:53
